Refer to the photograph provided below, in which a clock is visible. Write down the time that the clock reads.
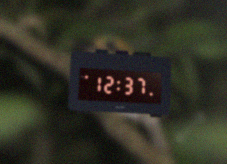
12:37
